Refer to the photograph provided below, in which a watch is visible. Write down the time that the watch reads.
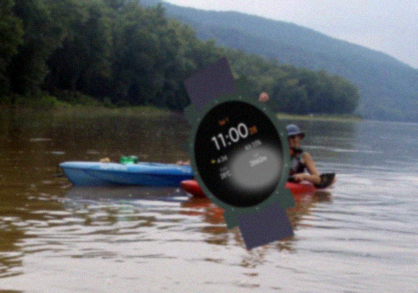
11:00
